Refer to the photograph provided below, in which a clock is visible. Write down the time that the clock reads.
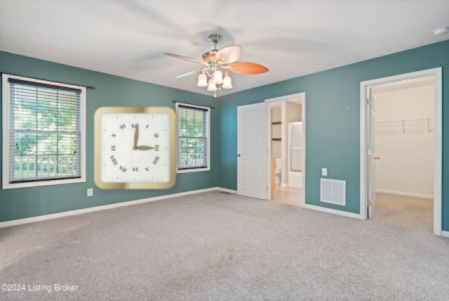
3:01
